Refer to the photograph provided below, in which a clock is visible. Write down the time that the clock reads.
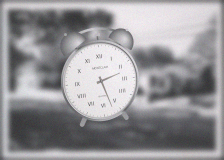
2:27
